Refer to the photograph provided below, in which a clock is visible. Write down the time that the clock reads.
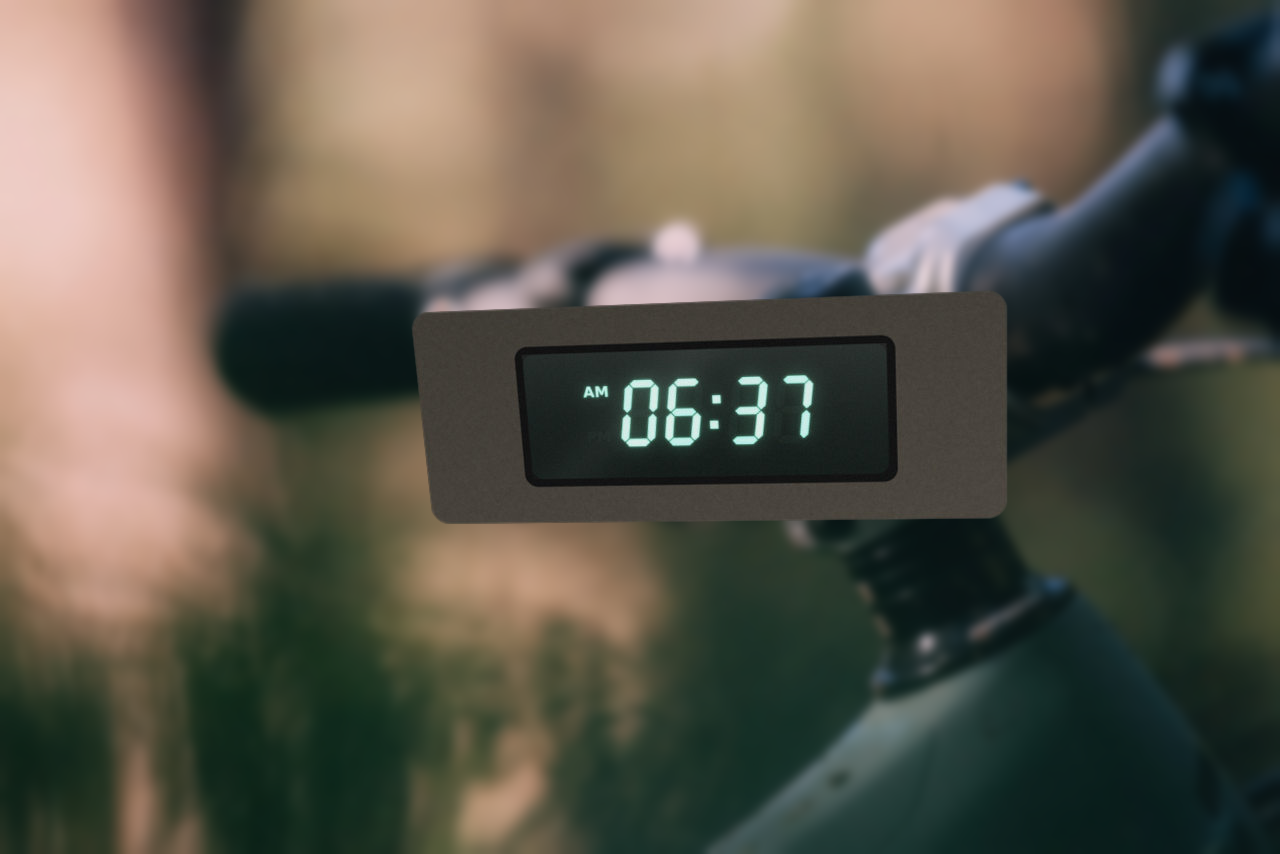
6:37
